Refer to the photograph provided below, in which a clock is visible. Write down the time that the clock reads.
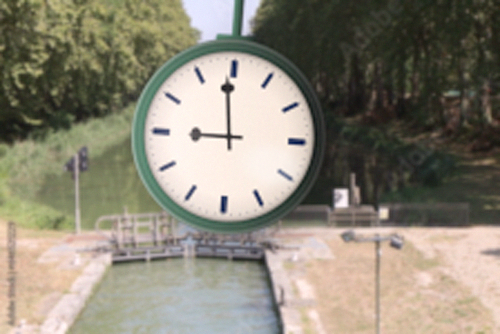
8:59
